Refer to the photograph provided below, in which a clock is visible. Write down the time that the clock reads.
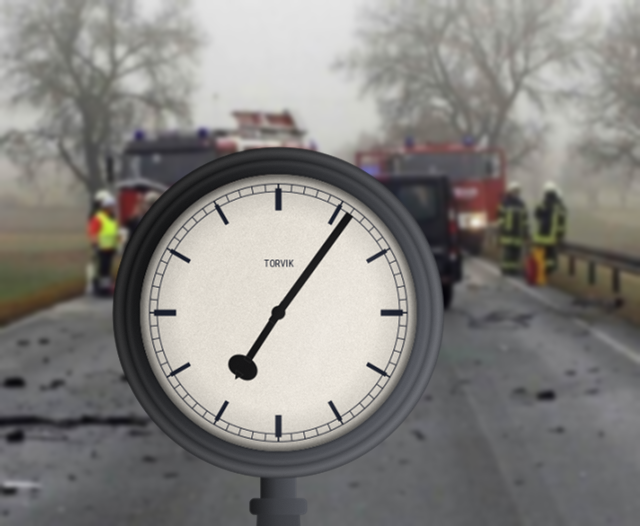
7:06
